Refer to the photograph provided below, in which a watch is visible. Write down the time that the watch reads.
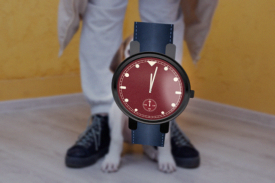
12:02
